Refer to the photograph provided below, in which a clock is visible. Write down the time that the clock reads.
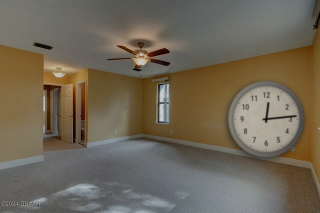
12:14
